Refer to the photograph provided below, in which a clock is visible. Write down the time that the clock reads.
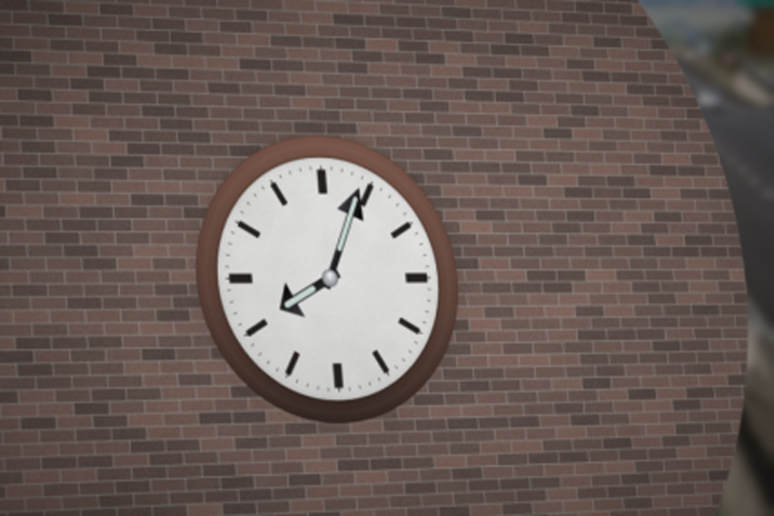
8:04
